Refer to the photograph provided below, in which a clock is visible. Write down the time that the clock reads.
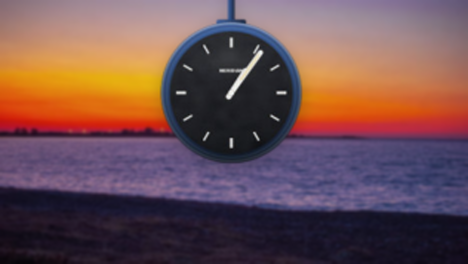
1:06
